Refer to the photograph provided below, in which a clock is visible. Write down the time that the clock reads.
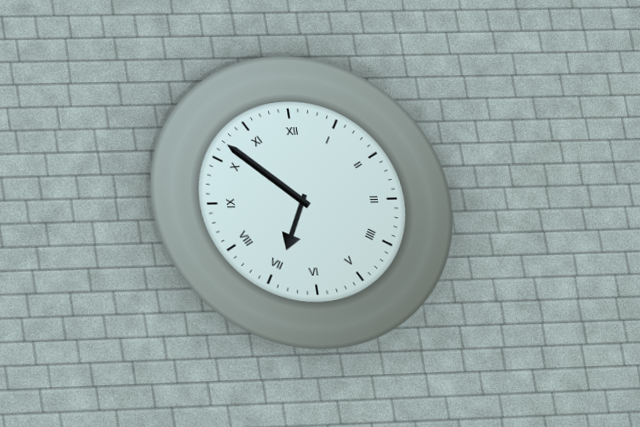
6:52
